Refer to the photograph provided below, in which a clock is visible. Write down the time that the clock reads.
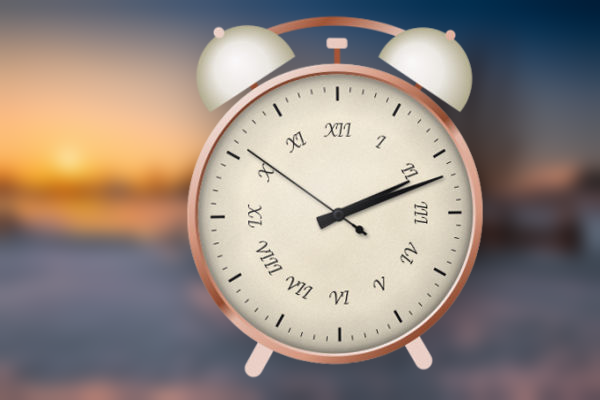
2:11:51
